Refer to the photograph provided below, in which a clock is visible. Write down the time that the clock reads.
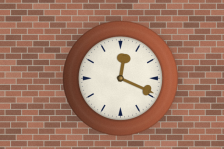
12:19
